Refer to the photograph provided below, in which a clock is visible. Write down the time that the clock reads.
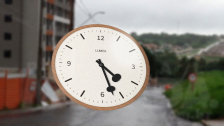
4:27
